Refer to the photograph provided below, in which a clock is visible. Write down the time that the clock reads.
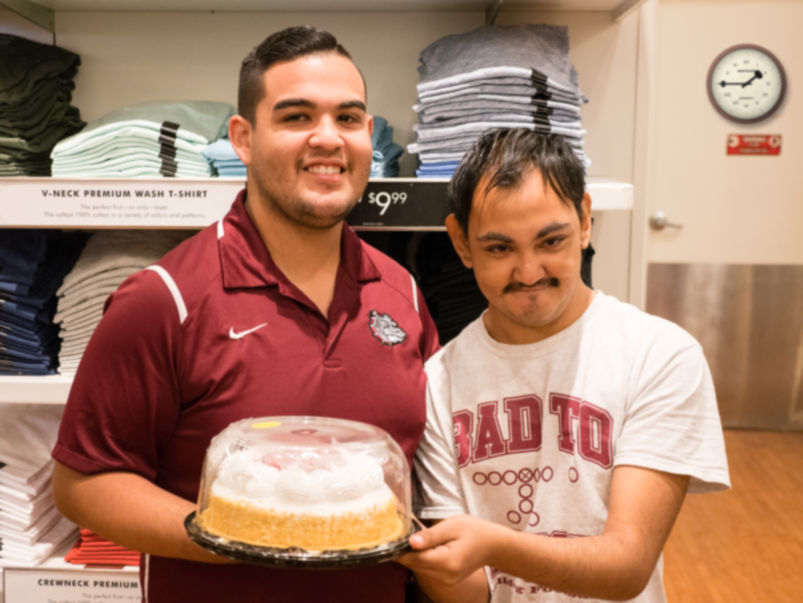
1:45
